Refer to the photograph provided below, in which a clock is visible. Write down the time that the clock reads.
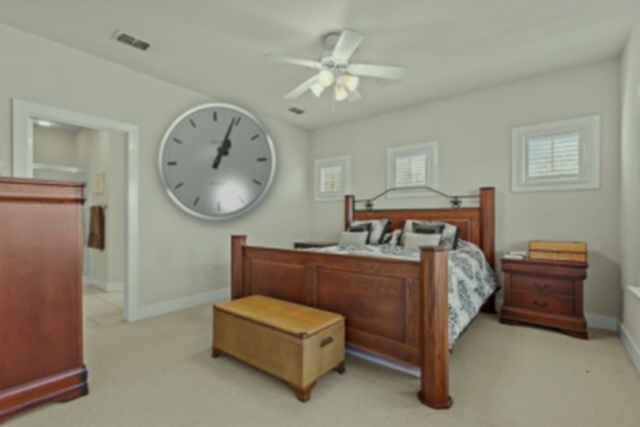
1:04
